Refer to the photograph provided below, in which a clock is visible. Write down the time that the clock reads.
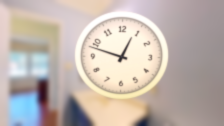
12:48
